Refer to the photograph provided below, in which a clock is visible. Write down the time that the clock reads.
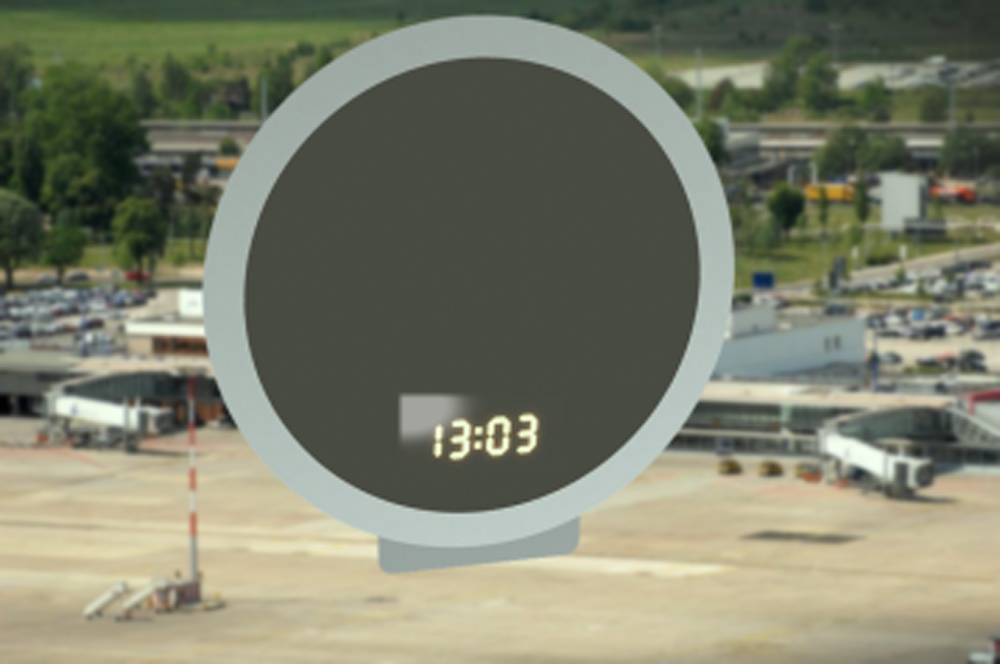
13:03
